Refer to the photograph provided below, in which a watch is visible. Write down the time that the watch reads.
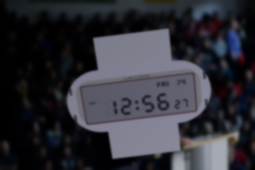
12:56
